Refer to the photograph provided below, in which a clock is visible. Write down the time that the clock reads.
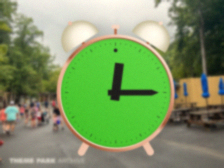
12:15
